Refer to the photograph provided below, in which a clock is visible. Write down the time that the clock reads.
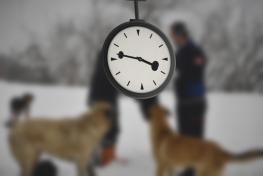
3:47
